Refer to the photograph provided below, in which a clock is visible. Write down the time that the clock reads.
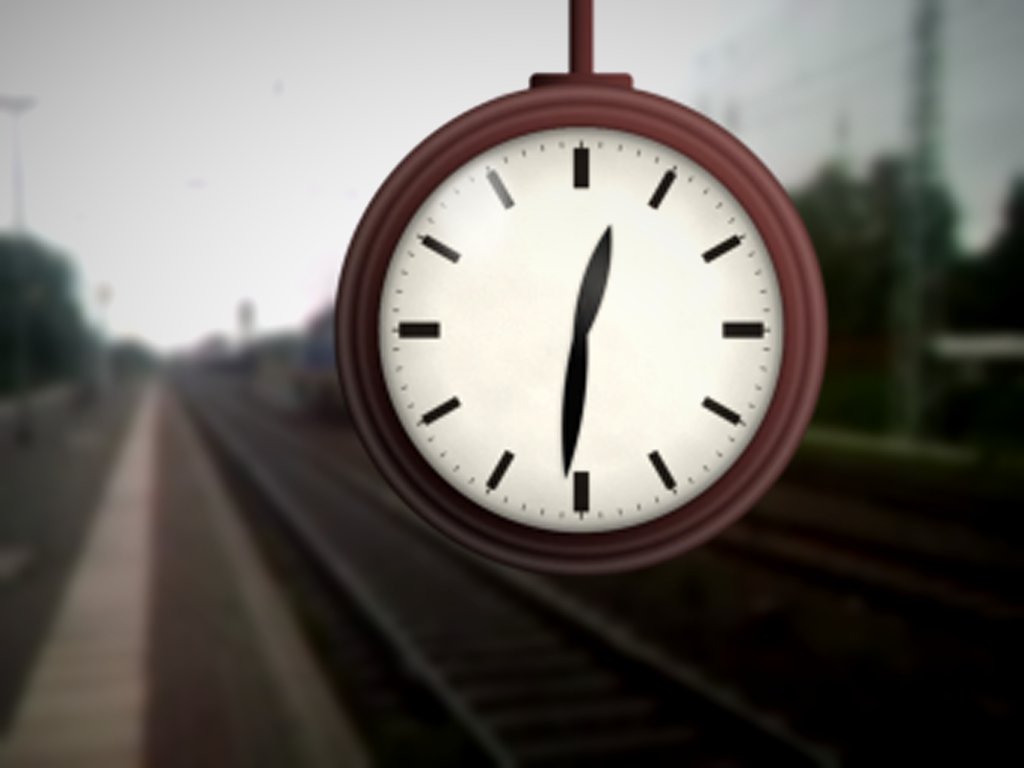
12:31
